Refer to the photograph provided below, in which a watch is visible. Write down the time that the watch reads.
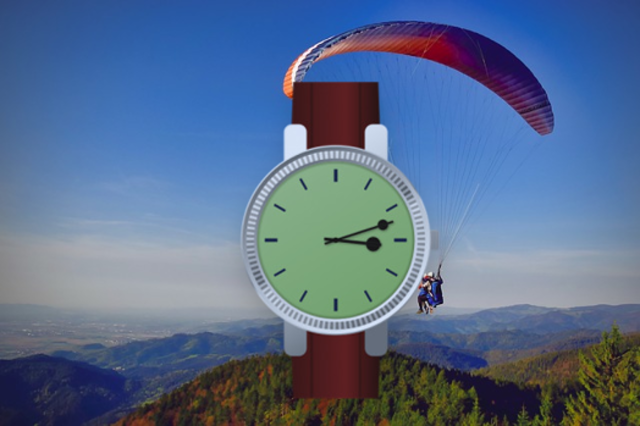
3:12
